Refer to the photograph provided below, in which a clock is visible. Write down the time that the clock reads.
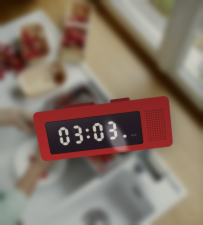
3:03
